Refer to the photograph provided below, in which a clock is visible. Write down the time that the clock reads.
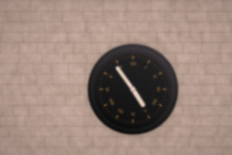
4:54
